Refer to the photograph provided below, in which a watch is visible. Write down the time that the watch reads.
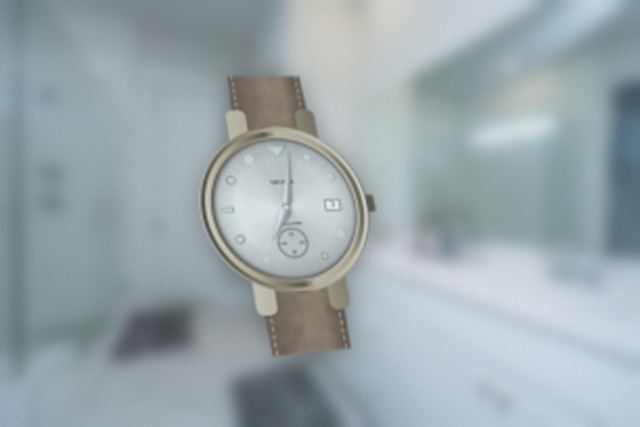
7:02
